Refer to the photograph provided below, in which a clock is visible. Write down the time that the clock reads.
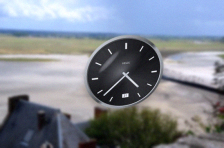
4:38
